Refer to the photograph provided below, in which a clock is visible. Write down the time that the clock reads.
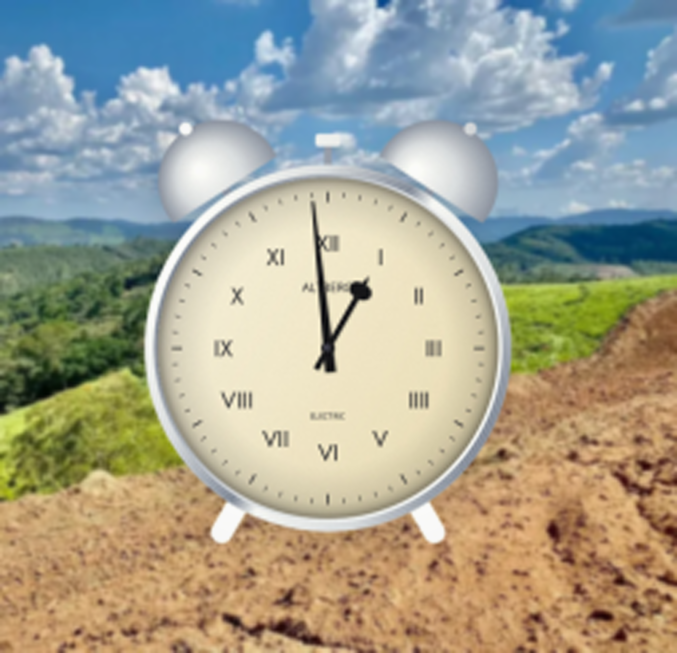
12:59
